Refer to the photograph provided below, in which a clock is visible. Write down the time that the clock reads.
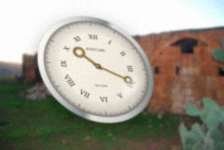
10:19
